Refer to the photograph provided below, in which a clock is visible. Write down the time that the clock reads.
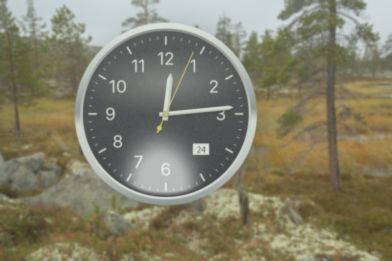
12:14:04
